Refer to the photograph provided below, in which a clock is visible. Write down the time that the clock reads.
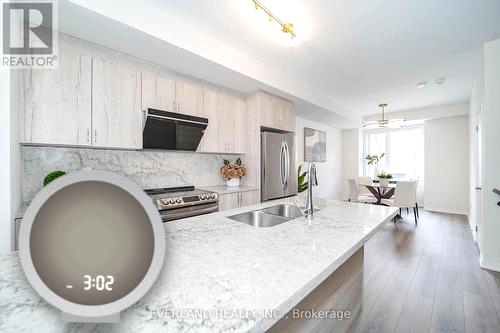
3:02
